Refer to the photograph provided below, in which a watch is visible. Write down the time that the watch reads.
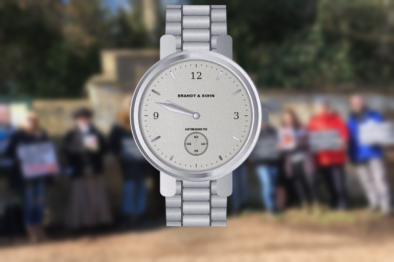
9:48
